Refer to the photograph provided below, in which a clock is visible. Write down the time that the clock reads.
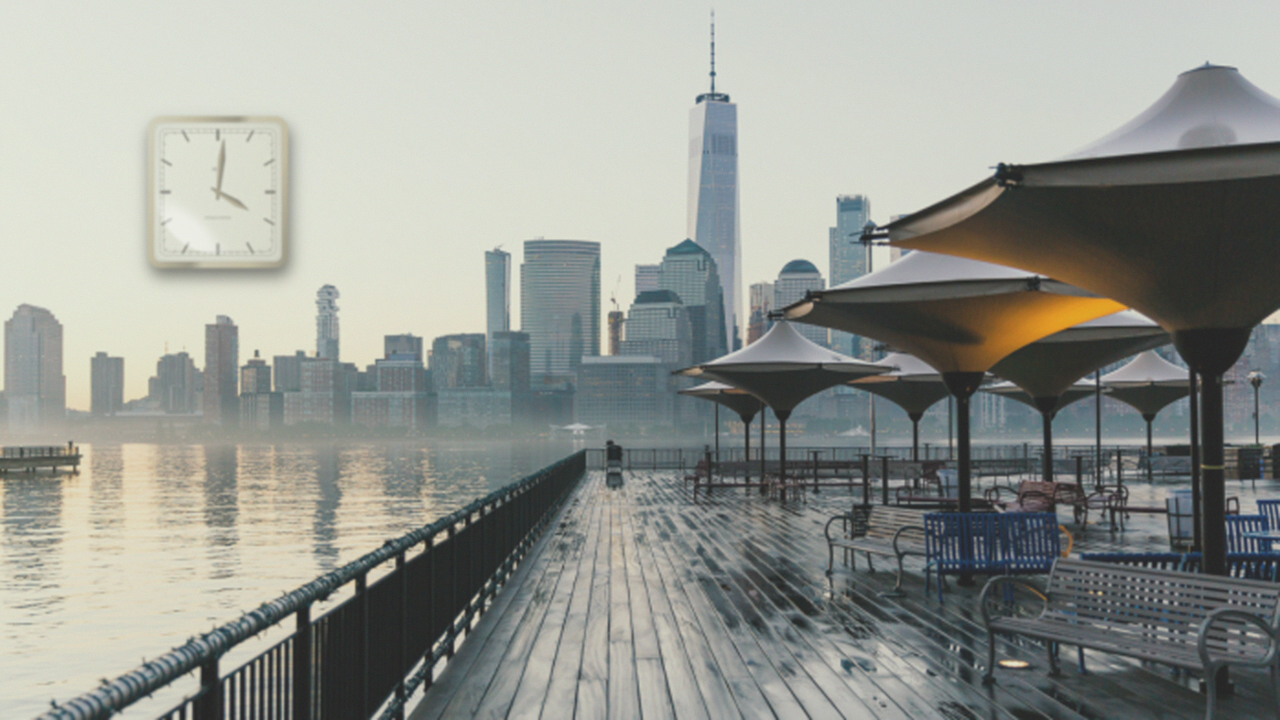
4:01
